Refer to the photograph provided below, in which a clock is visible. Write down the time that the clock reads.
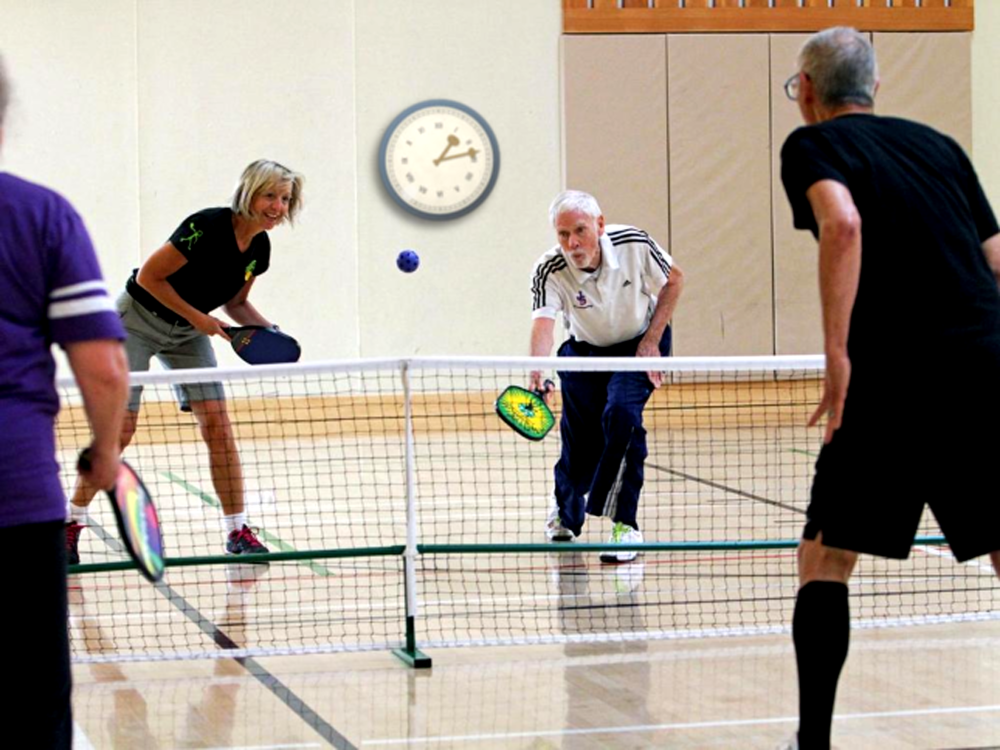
1:13
